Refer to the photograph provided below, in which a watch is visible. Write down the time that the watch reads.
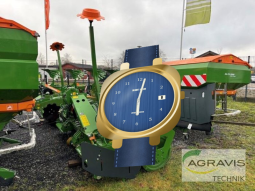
6:02
